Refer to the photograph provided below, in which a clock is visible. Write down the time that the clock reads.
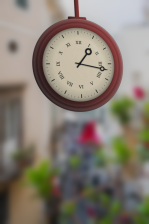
1:17
